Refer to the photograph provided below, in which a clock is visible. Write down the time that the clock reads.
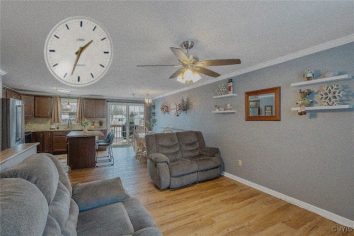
1:33
